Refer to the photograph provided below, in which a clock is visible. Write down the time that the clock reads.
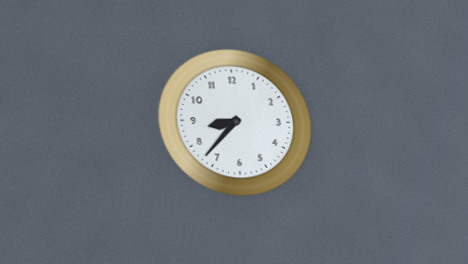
8:37
